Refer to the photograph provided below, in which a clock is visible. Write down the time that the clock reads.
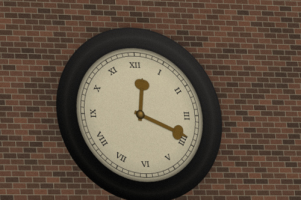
12:19
